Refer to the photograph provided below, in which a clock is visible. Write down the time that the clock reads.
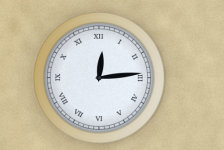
12:14
